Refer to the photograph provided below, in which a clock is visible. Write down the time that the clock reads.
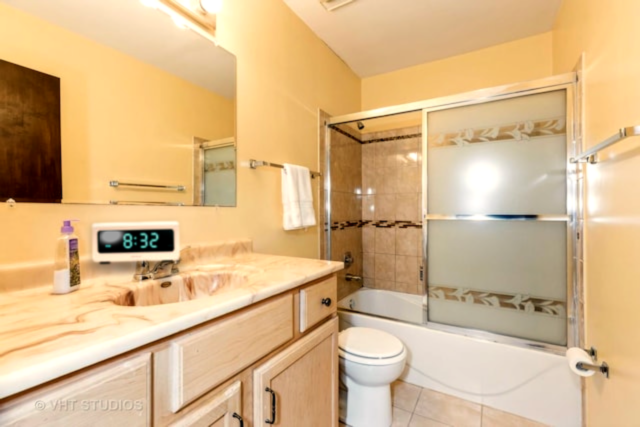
8:32
